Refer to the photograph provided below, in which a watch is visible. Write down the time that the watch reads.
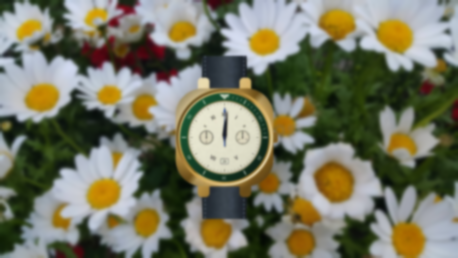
12:01
